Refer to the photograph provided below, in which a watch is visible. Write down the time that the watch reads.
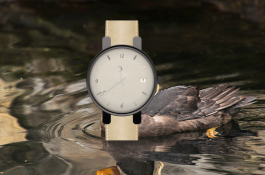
11:39
